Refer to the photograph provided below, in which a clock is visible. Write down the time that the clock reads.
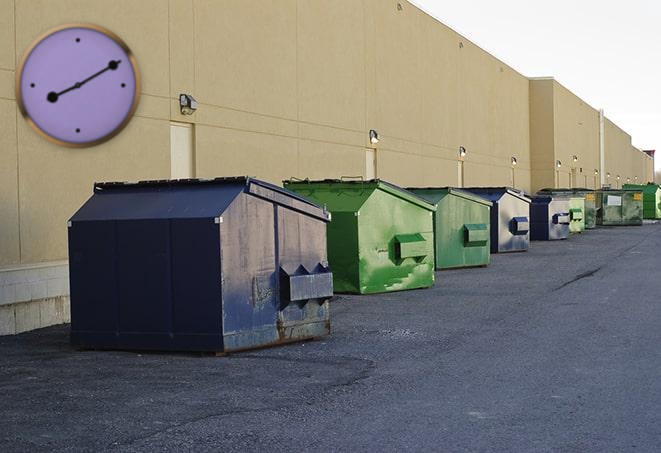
8:10
